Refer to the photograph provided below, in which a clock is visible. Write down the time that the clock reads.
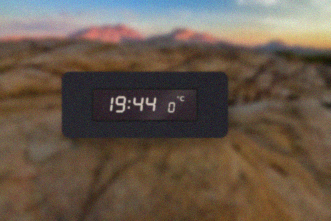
19:44
